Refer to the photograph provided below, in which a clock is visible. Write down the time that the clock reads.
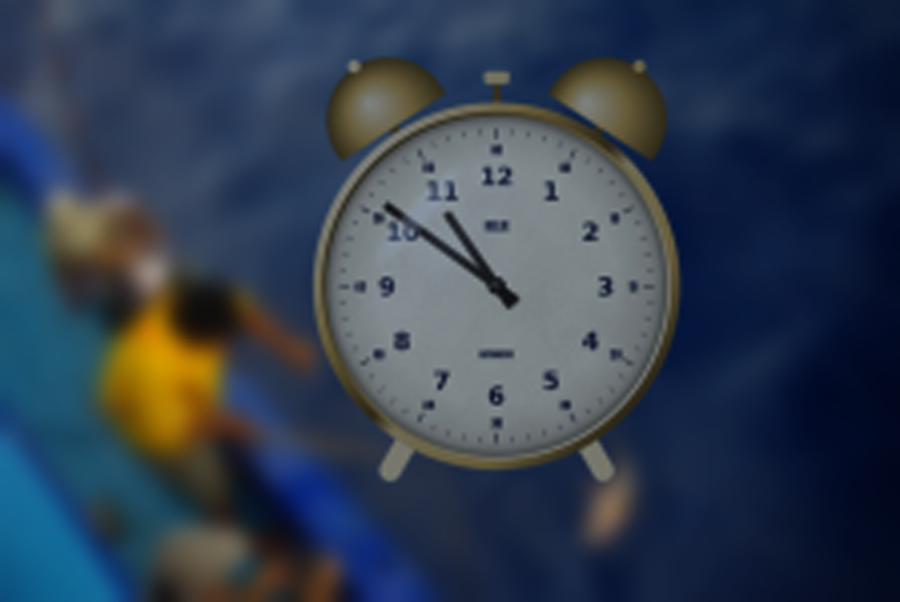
10:51
